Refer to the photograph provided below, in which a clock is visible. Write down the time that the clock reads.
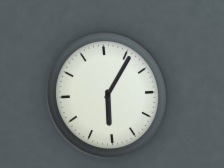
6:06
